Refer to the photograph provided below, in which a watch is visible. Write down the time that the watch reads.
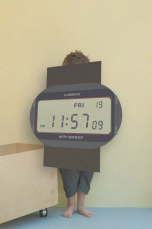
11:57:09
